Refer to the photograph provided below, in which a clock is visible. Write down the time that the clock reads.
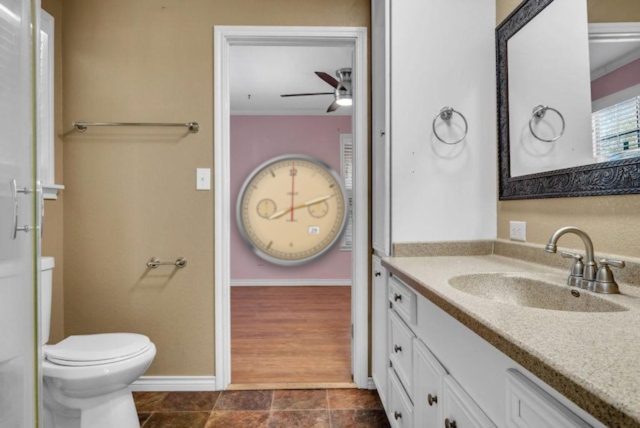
8:12
